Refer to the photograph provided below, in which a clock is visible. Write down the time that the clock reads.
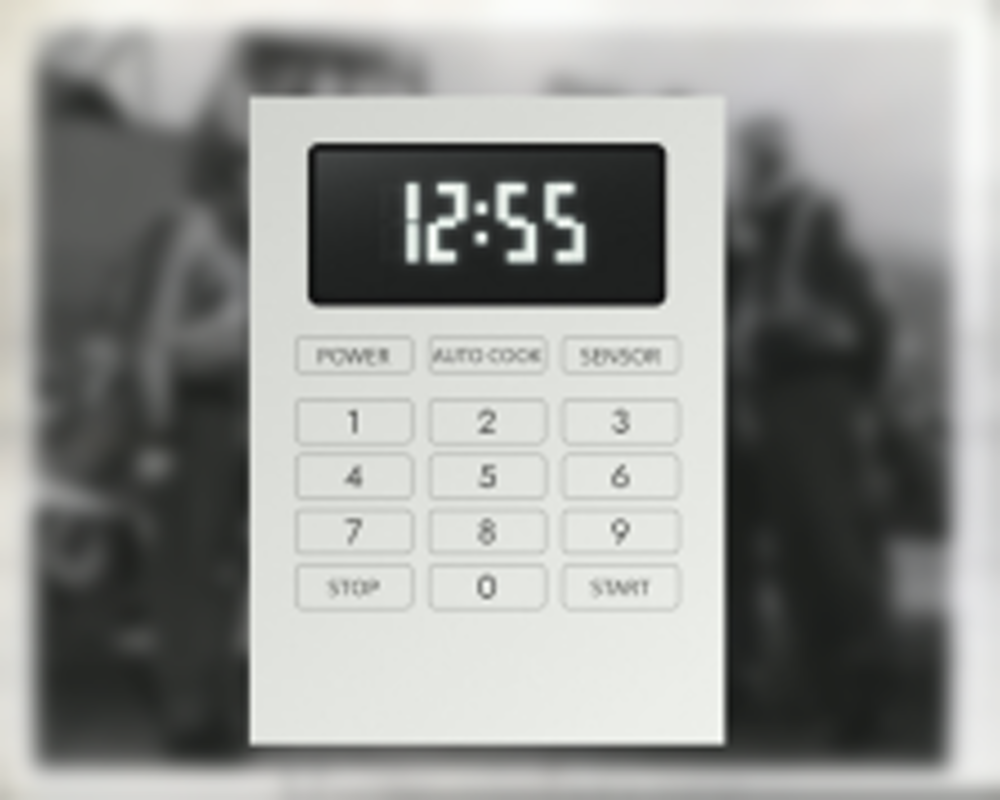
12:55
